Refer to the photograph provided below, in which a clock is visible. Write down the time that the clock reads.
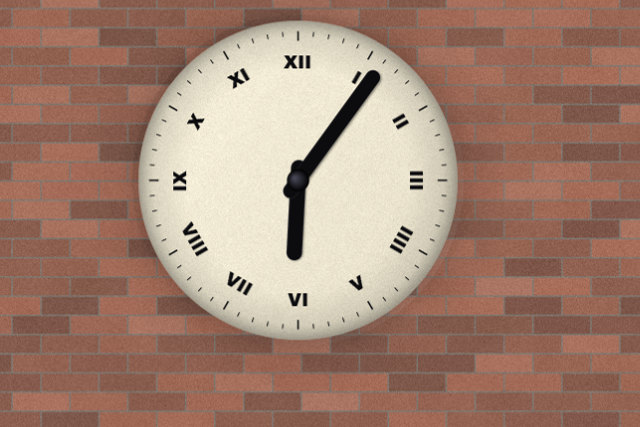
6:06
